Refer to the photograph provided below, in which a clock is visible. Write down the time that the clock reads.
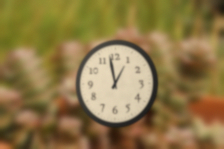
12:58
